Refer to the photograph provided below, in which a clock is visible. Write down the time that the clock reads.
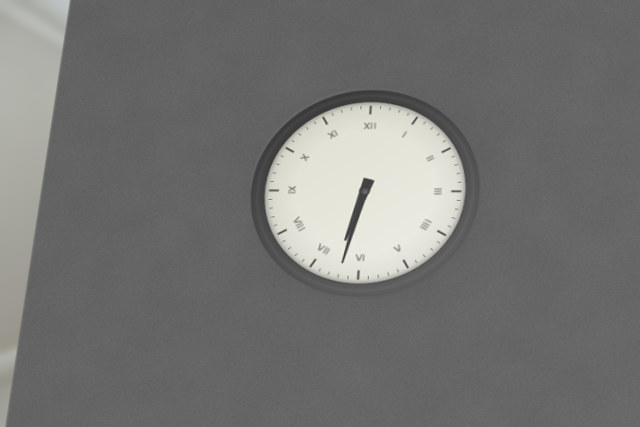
6:32
